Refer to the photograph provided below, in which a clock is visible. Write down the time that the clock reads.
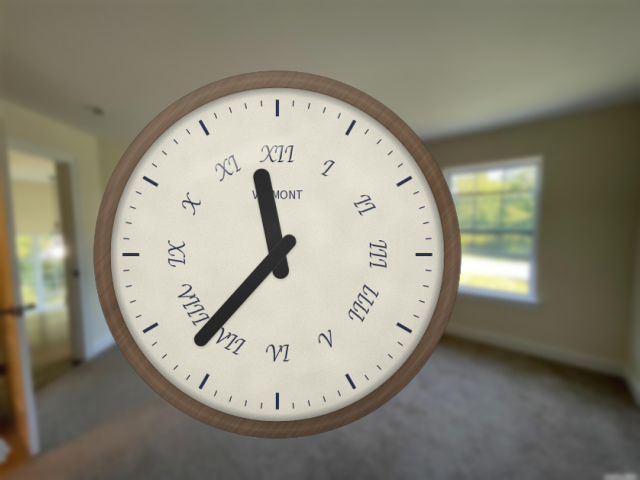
11:37
